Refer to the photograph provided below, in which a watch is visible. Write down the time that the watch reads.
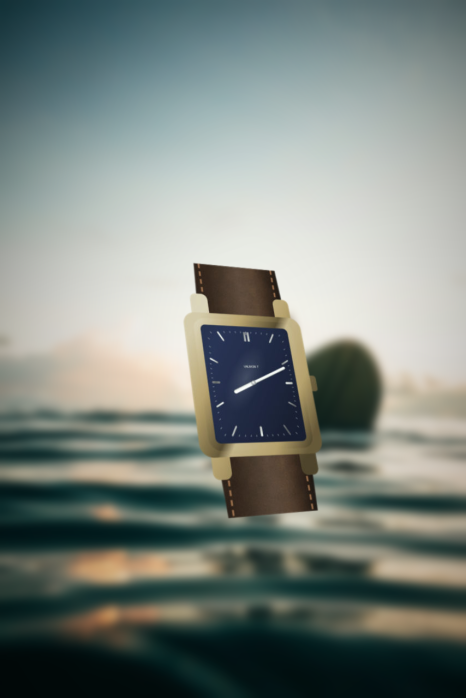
8:11
